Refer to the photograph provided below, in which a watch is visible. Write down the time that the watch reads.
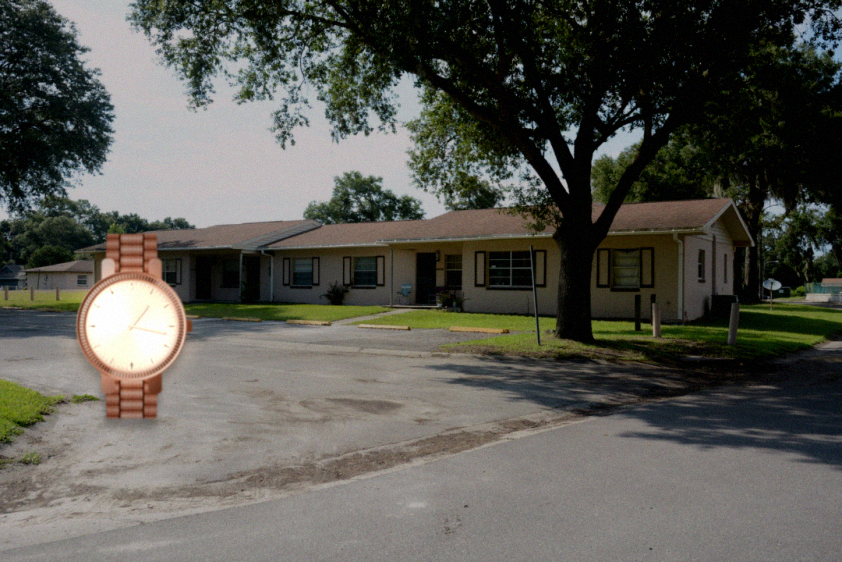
1:17
